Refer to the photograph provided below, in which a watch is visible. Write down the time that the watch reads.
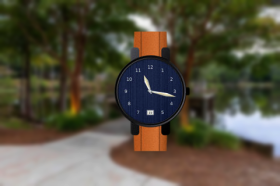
11:17
